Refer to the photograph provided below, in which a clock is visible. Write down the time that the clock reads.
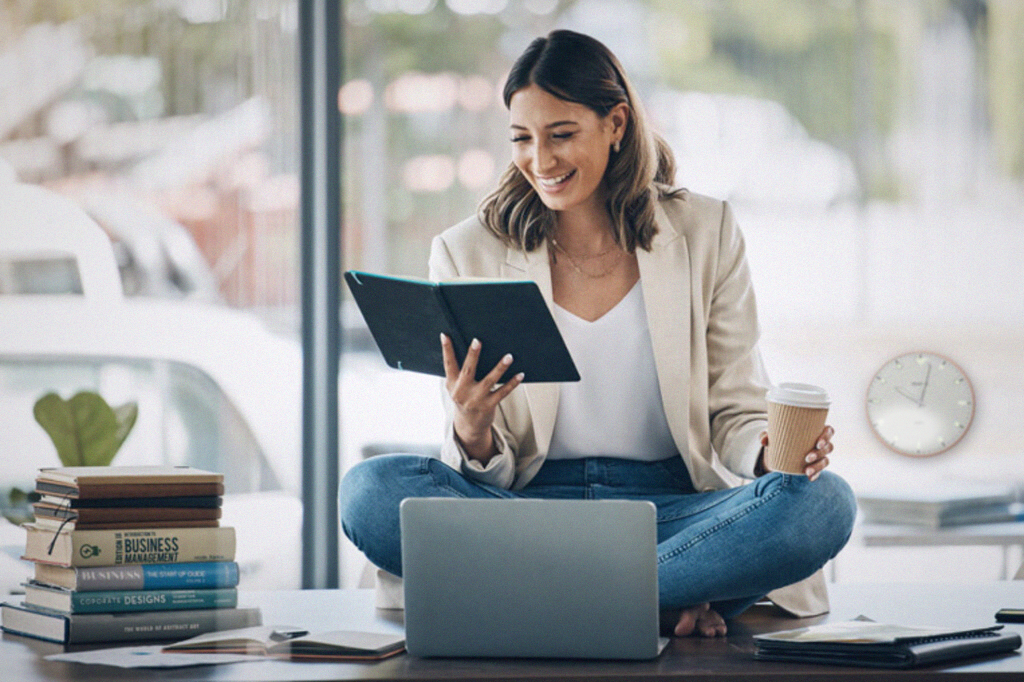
10:02
